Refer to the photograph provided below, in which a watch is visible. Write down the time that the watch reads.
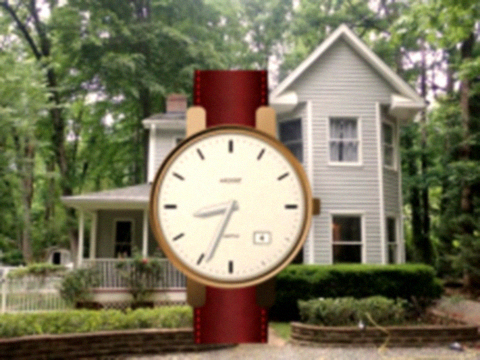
8:34
